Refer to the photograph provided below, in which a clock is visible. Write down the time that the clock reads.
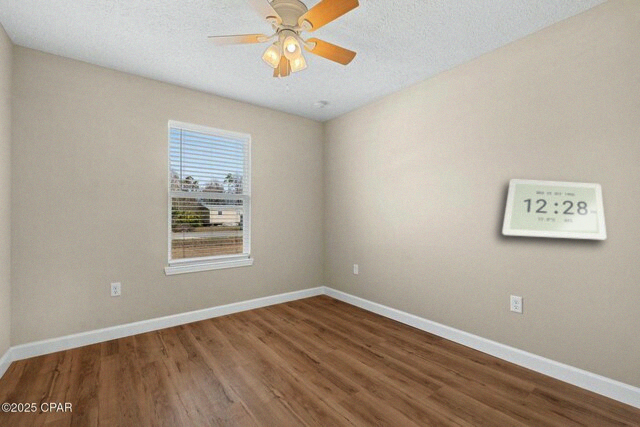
12:28
